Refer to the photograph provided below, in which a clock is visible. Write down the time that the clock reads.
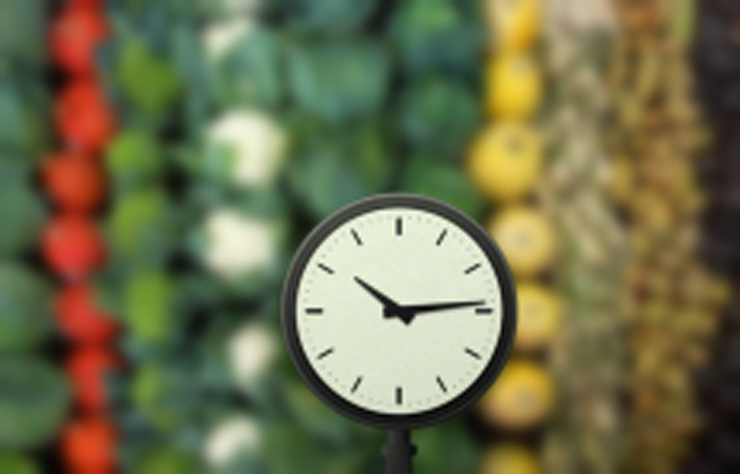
10:14
